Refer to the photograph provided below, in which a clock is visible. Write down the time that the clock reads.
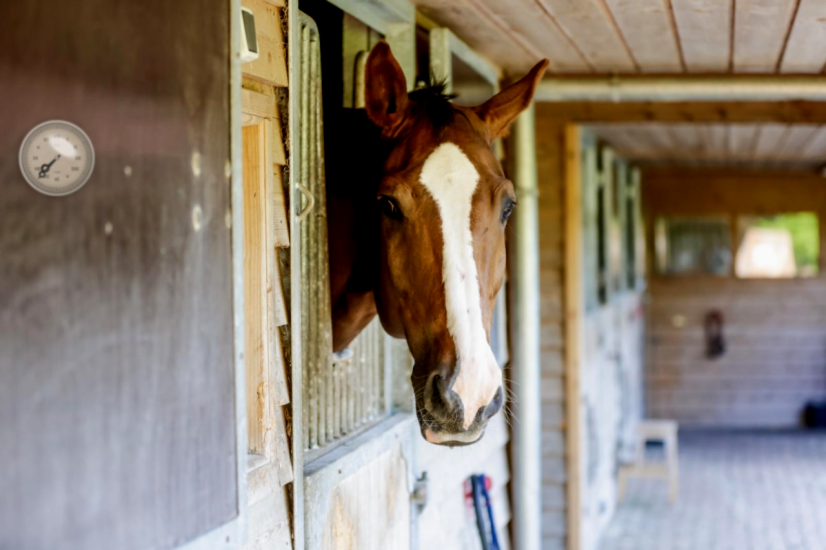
7:37
